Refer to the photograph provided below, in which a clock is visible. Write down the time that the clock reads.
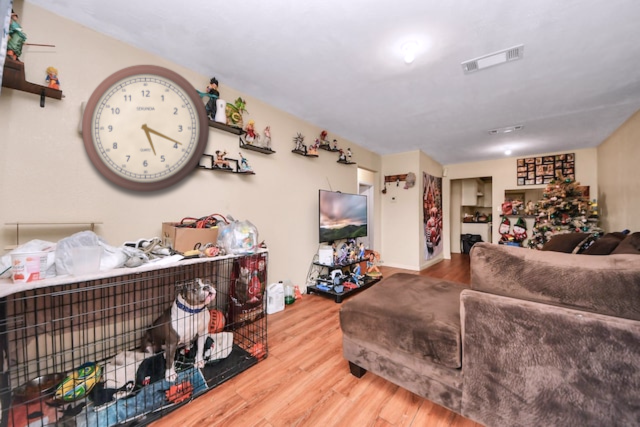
5:19
